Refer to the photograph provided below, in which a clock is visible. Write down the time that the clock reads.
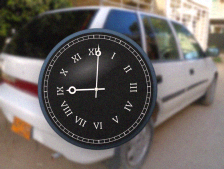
9:01
